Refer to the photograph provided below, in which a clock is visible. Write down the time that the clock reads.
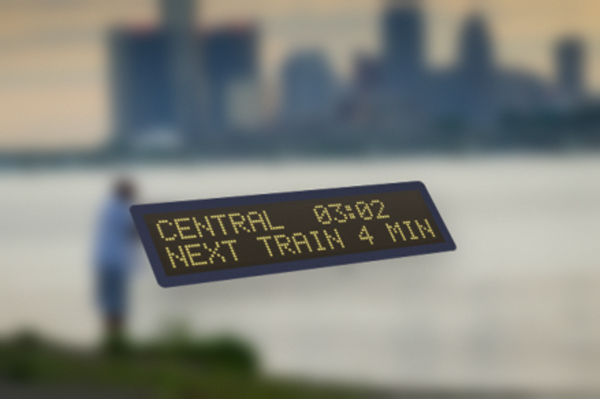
3:02
